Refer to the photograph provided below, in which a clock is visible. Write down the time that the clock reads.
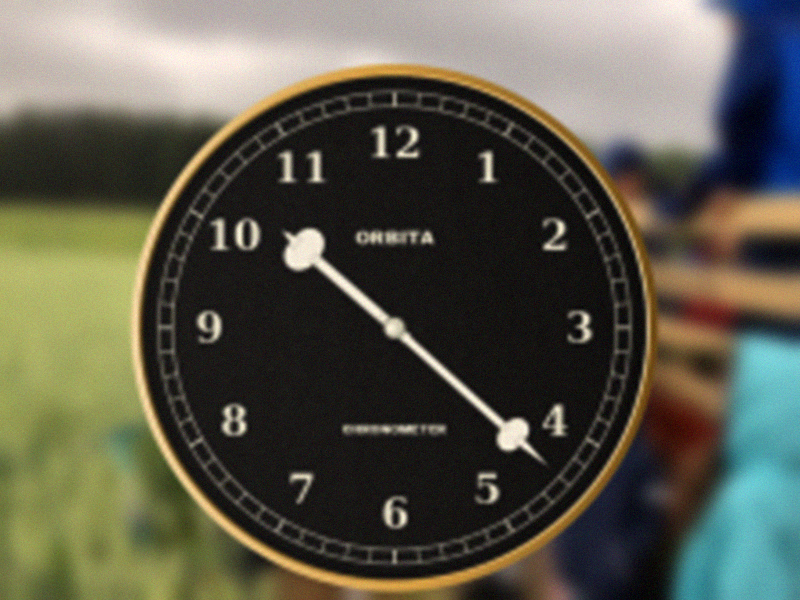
10:22
